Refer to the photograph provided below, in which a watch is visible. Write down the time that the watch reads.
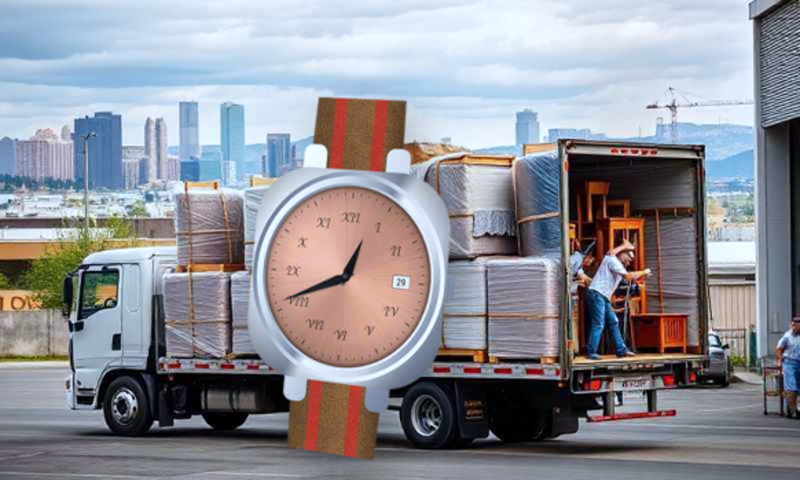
12:41
